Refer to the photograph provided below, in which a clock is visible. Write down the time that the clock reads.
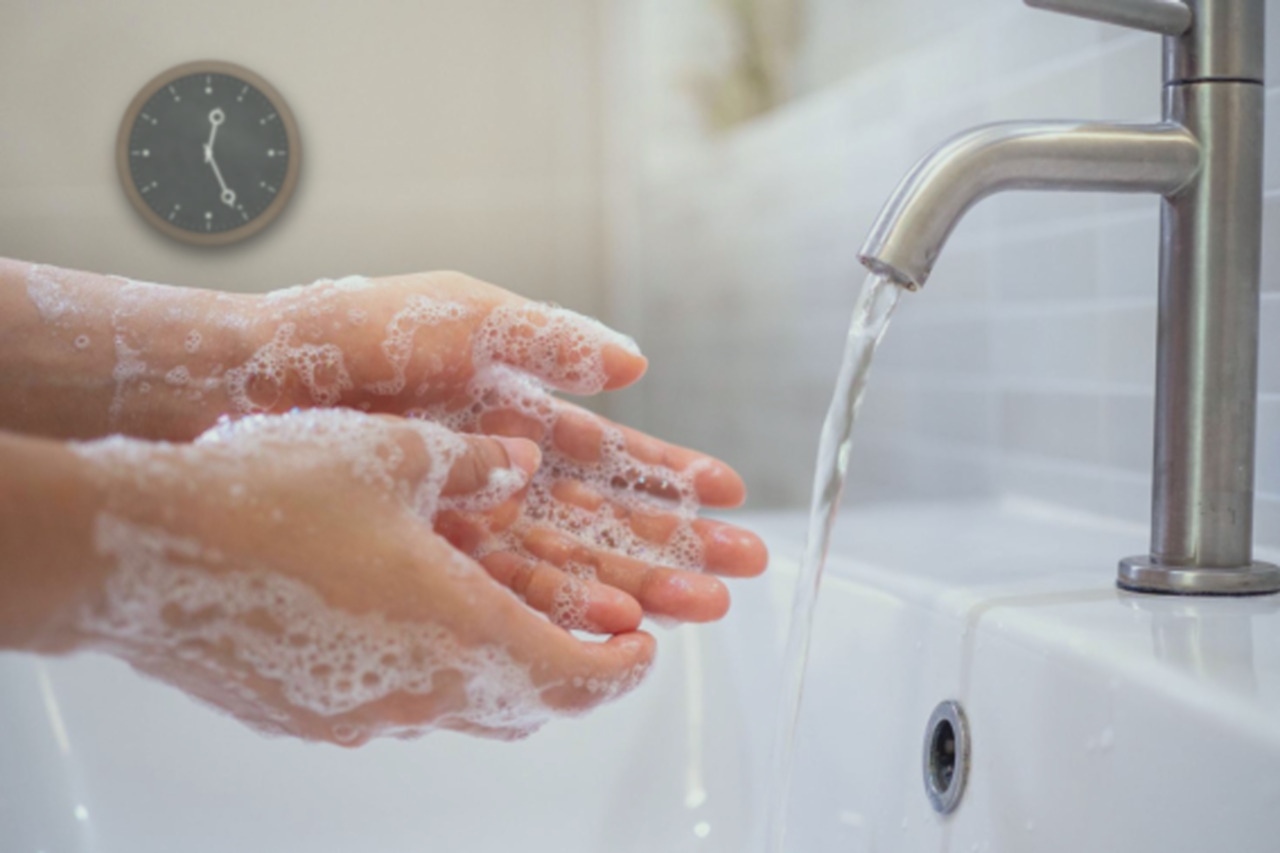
12:26
